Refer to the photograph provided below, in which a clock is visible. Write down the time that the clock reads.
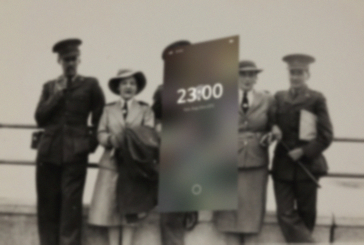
23:00
